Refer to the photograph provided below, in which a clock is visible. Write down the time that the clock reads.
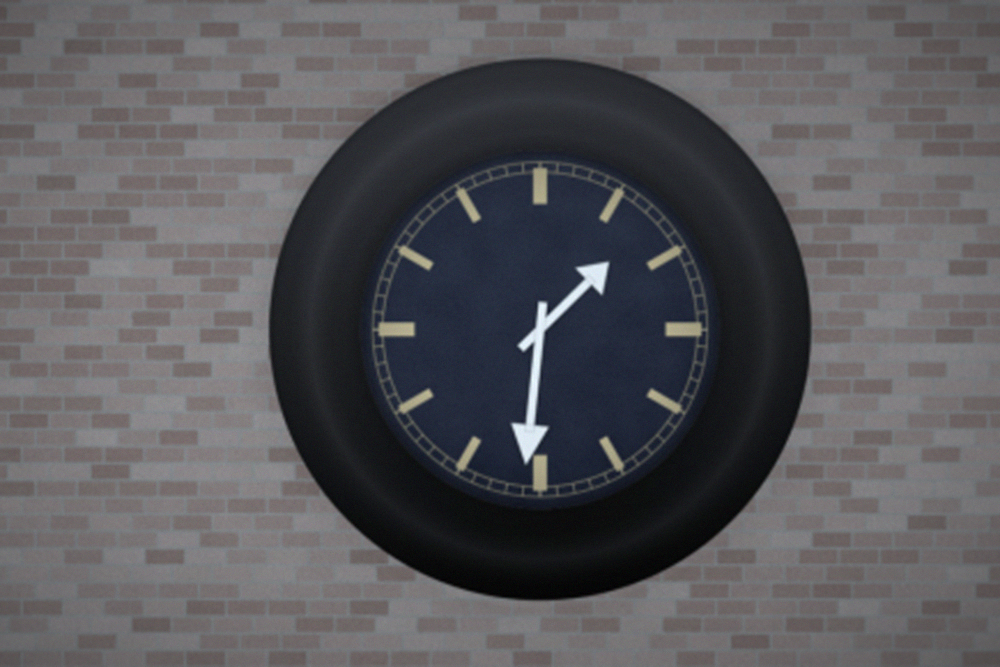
1:31
